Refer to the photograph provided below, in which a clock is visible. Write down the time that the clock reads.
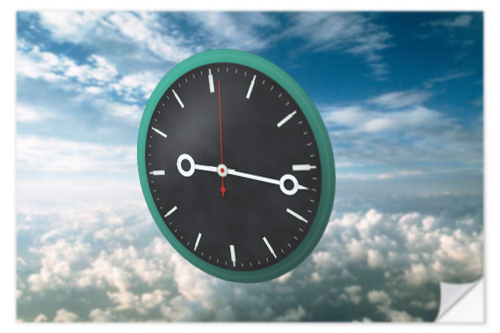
9:17:01
